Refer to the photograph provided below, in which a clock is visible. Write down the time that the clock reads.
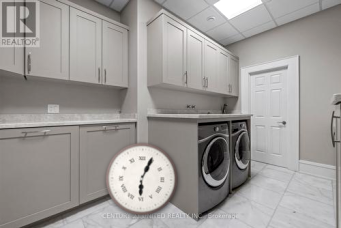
6:04
